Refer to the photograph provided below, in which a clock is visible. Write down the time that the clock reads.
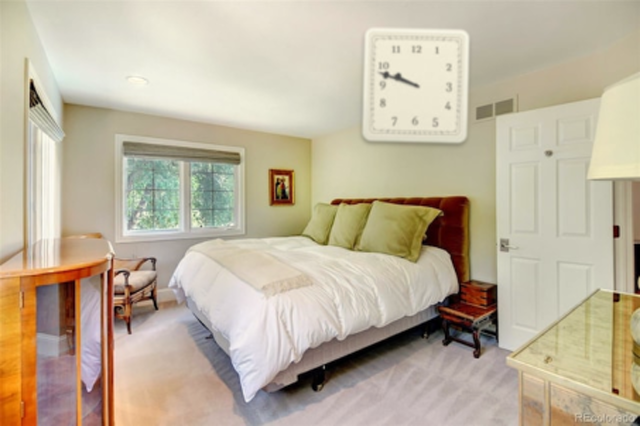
9:48
